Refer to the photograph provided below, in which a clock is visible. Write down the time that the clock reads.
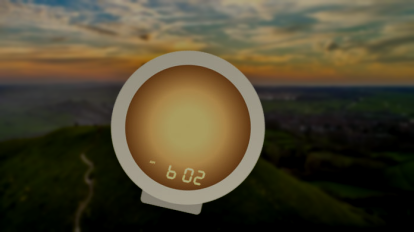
6:02
